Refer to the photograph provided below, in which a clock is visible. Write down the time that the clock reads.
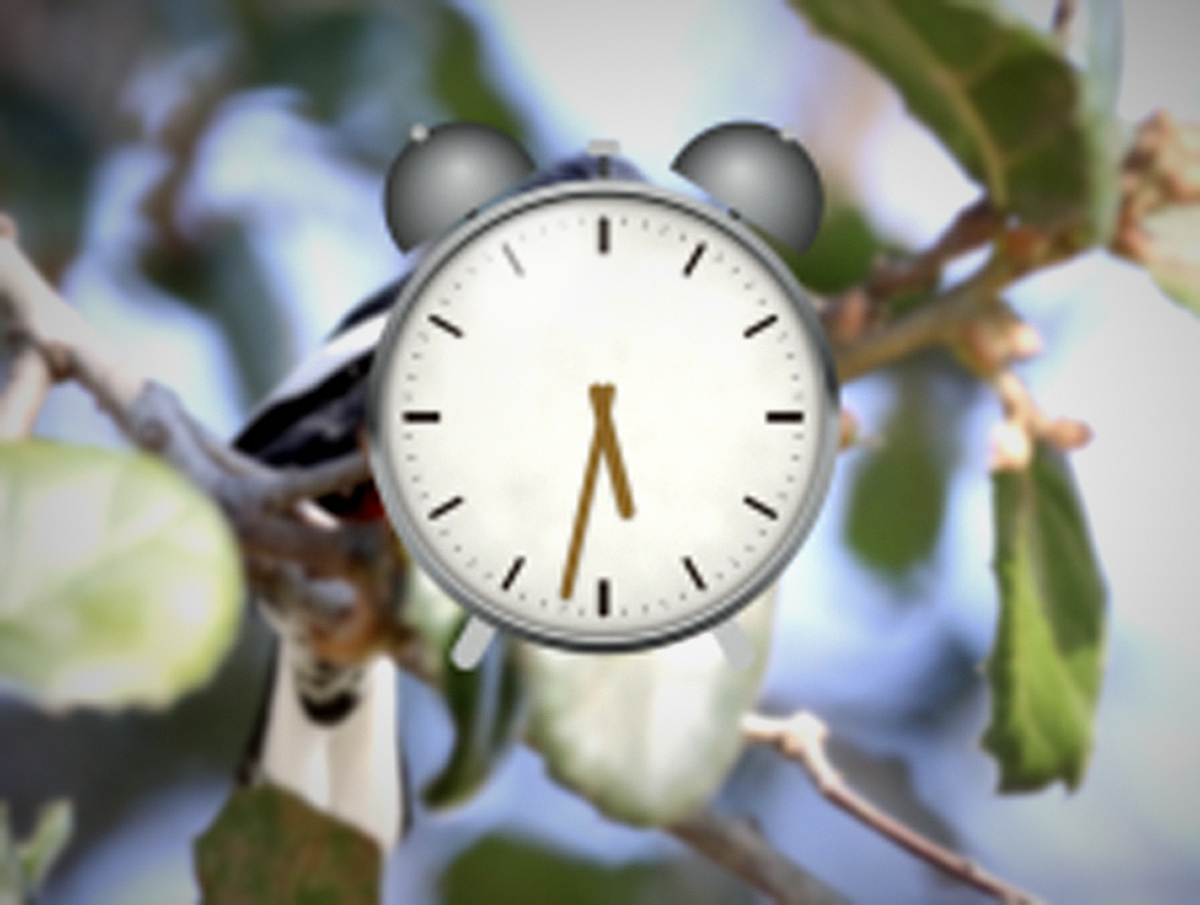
5:32
